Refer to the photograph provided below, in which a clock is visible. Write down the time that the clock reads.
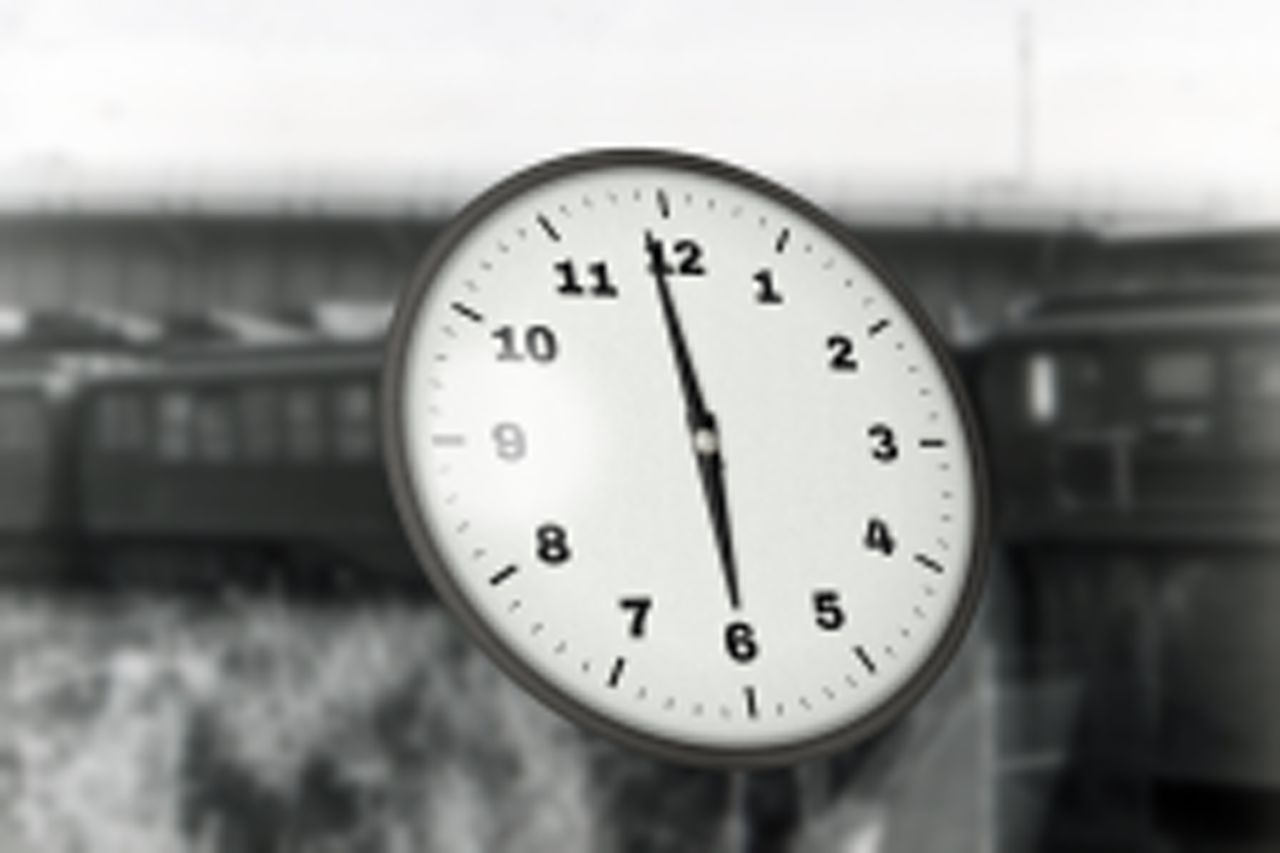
5:59
